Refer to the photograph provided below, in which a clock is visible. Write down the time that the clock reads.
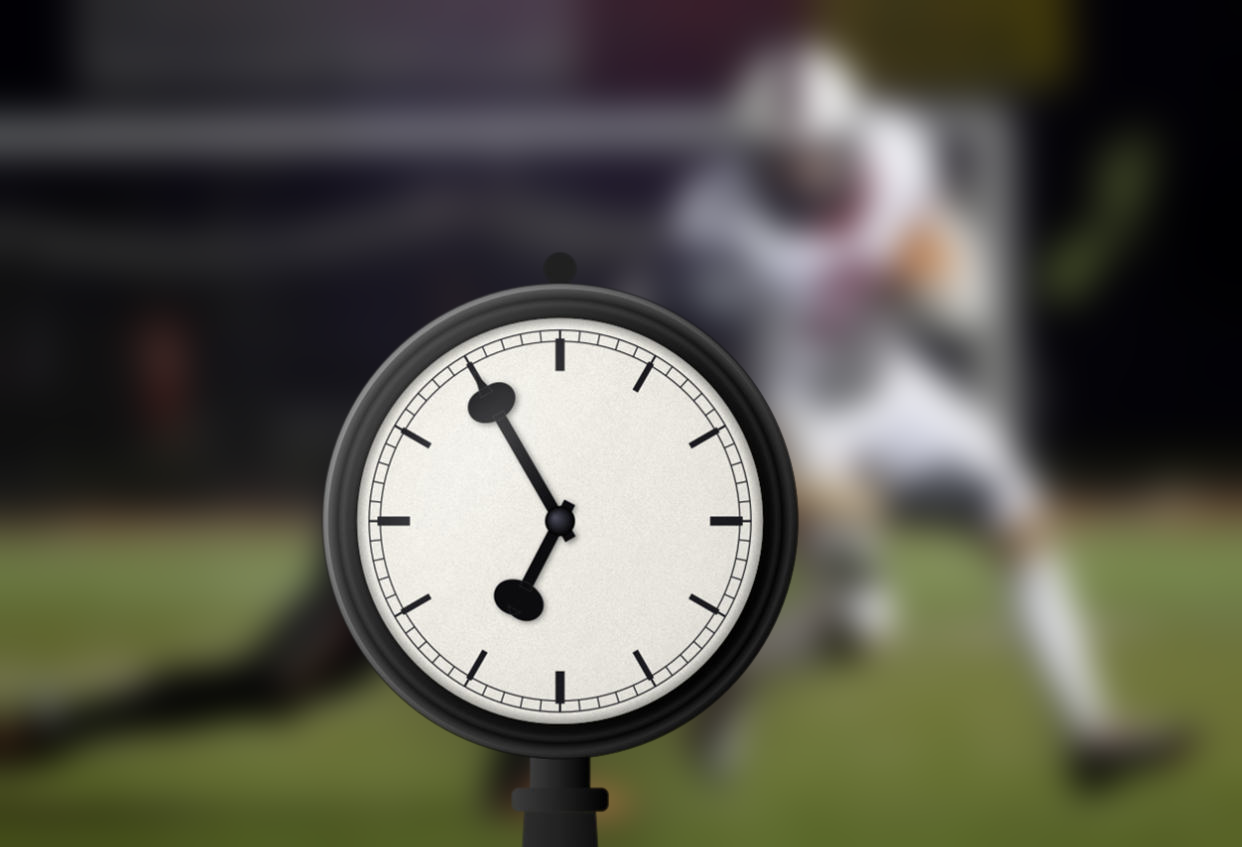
6:55
